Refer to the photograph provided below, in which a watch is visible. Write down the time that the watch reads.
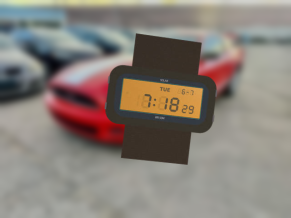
7:18:29
